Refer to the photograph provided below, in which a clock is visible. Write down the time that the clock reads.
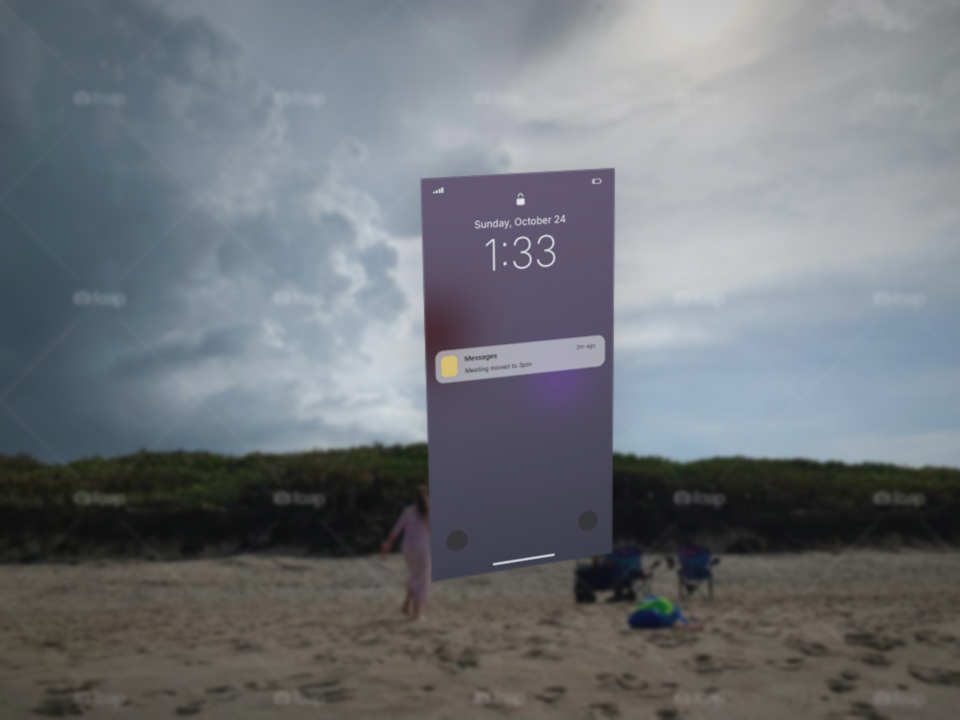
1:33
